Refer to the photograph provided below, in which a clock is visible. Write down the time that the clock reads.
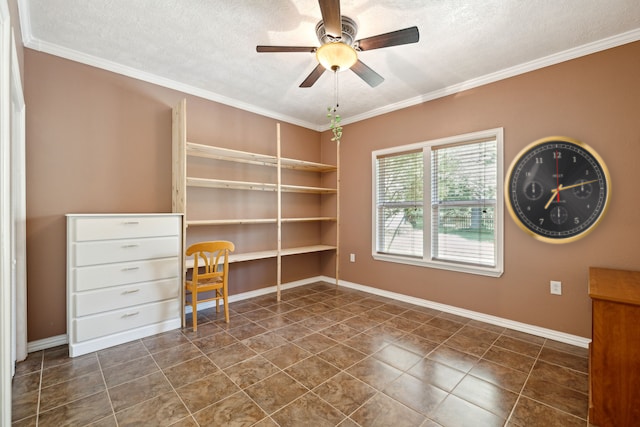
7:13
